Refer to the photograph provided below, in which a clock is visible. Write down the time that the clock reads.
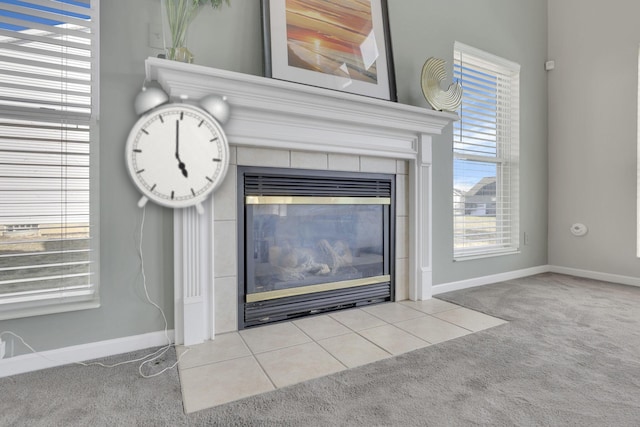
4:59
